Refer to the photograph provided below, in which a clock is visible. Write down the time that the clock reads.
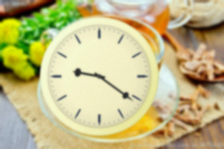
9:21
